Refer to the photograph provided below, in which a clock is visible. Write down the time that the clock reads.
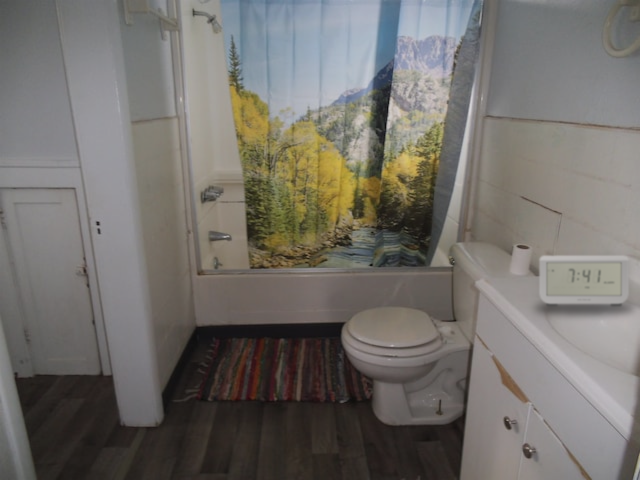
7:41
